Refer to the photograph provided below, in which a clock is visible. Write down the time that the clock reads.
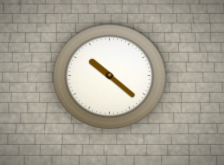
10:22
